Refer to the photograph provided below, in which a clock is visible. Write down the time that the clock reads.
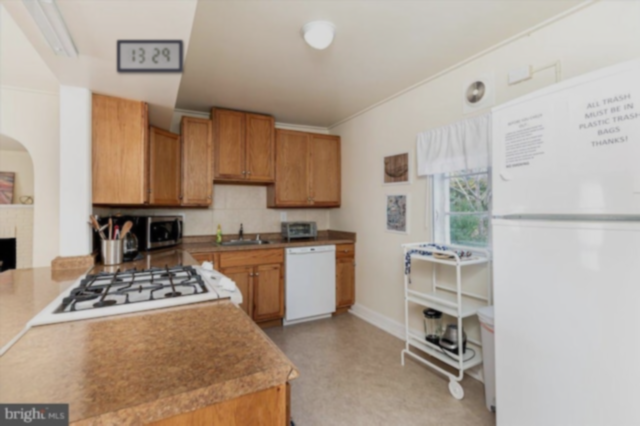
13:29
